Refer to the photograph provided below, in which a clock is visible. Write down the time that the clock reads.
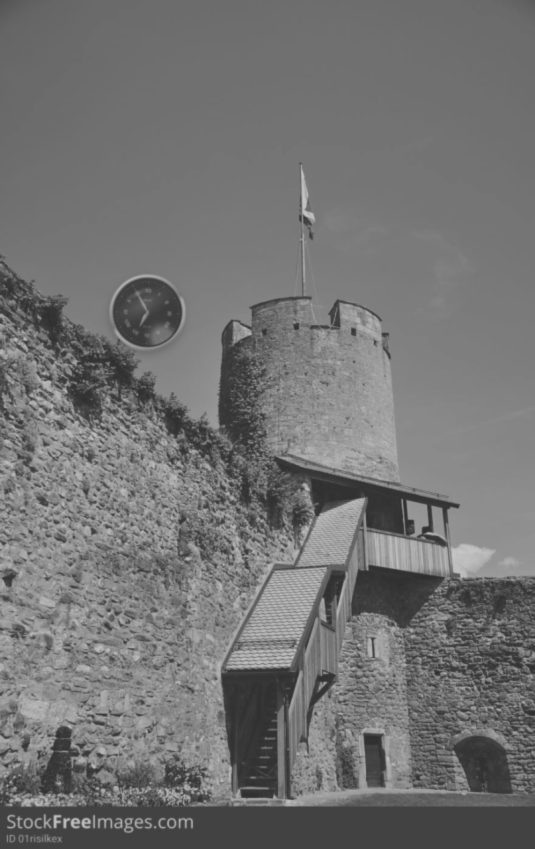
6:55
